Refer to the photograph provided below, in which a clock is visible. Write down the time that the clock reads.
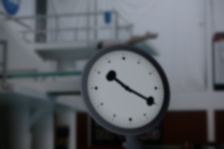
10:20
